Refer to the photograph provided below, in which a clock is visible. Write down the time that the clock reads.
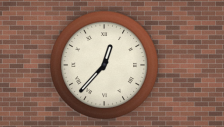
12:37
